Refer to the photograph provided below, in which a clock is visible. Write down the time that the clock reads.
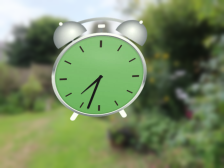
7:33
